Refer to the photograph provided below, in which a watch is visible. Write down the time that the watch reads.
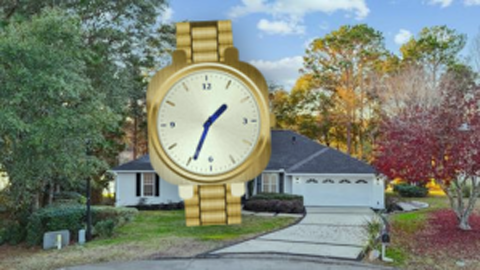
1:34
